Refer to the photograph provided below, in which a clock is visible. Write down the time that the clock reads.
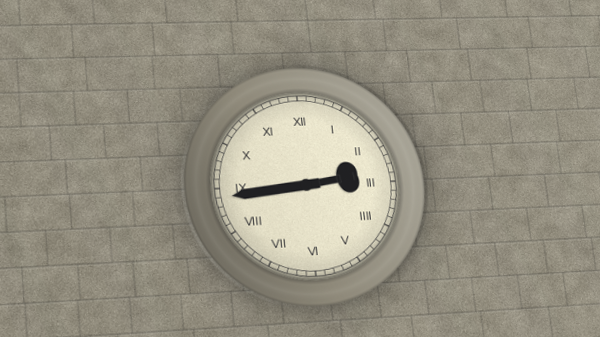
2:44
